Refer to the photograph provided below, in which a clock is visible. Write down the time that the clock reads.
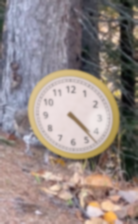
4:23
